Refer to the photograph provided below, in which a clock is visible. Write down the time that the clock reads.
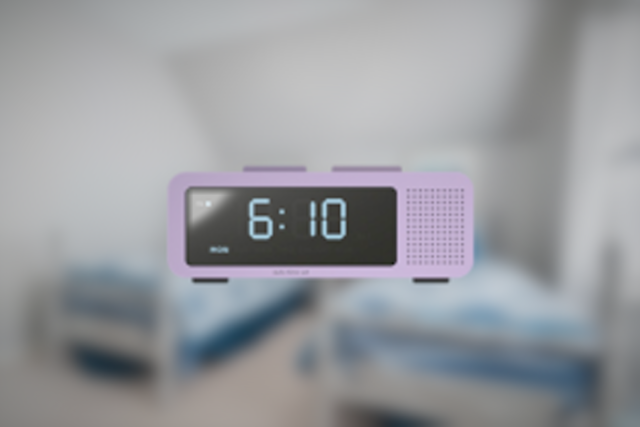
6:10
